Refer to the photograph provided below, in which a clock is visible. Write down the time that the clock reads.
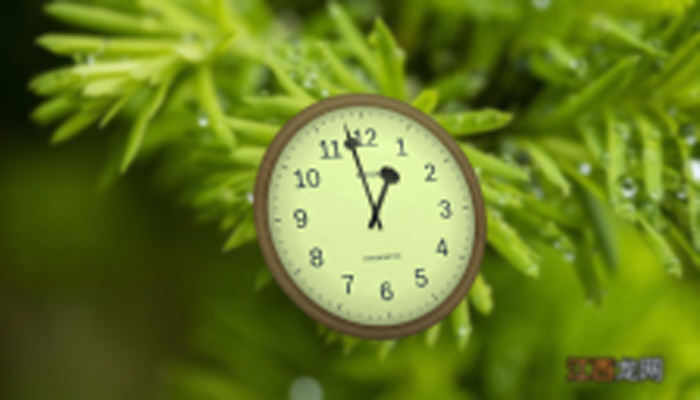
12:58
